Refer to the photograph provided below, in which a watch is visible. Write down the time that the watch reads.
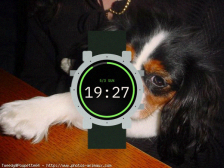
19:27
